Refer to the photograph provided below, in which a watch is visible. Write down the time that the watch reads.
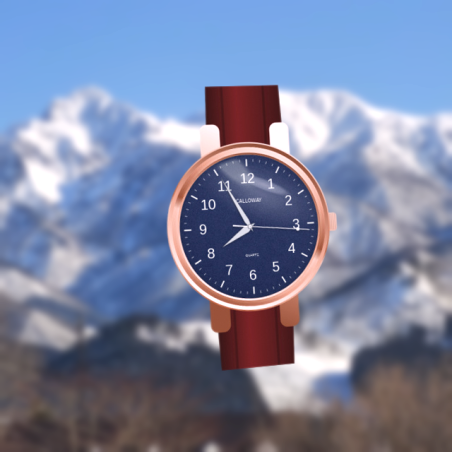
7:55:16
